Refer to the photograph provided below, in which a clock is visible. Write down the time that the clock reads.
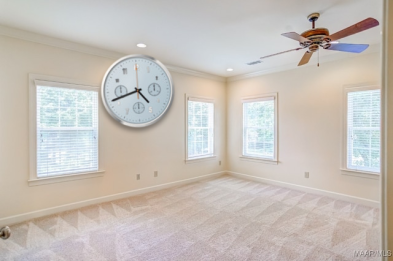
4:42
